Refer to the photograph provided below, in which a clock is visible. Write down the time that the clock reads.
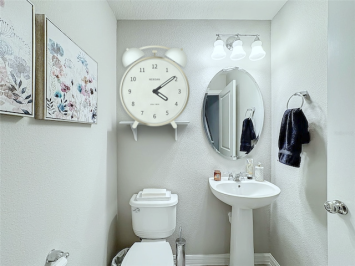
4:09
